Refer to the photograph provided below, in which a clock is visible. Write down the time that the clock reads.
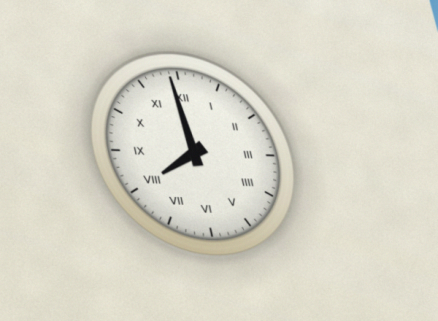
7:59
